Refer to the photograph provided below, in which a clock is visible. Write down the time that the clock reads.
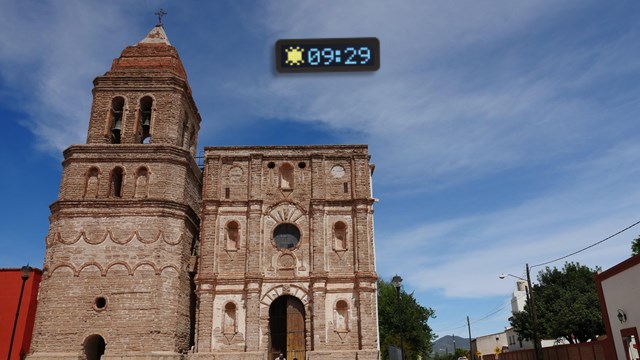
9:29
